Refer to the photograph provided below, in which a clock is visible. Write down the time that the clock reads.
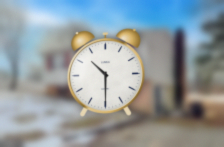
10:30
